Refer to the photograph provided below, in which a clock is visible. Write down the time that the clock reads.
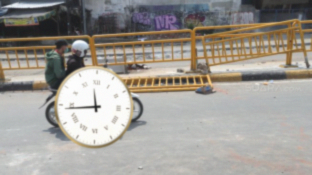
11:44
